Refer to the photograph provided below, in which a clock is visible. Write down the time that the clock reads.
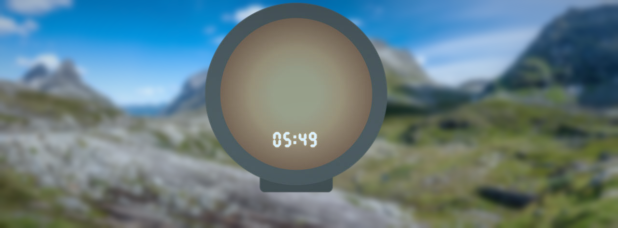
5:49
